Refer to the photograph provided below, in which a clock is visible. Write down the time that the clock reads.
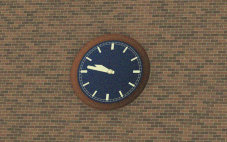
9:47
